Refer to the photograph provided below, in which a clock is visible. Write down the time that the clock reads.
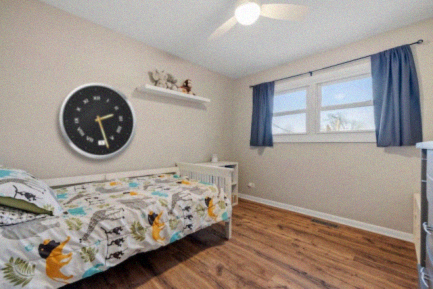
2:28
